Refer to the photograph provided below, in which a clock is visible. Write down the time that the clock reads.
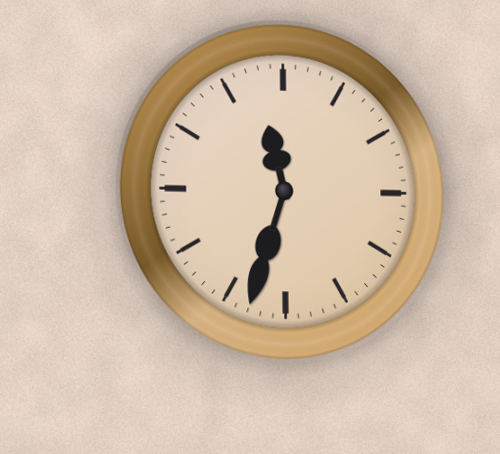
11:33
